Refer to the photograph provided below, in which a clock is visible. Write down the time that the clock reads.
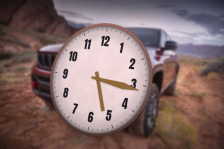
5:16
